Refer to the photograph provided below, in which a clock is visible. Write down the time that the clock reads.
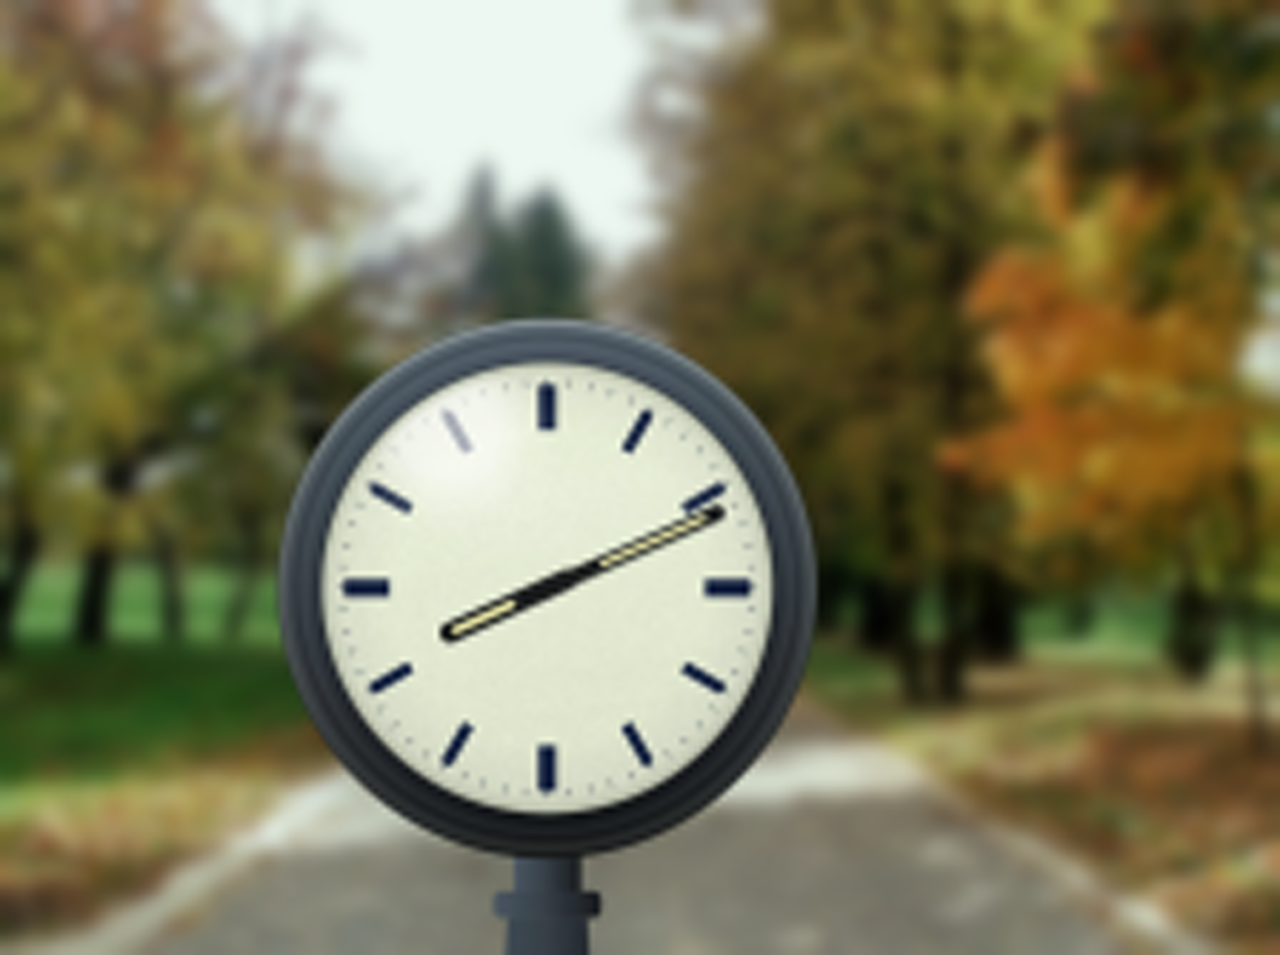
8:11
